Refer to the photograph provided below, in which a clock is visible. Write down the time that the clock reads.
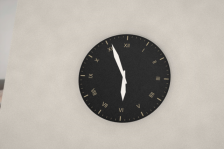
5:56
